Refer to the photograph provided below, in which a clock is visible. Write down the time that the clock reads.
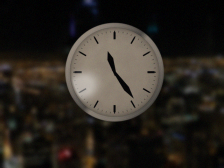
11:24
